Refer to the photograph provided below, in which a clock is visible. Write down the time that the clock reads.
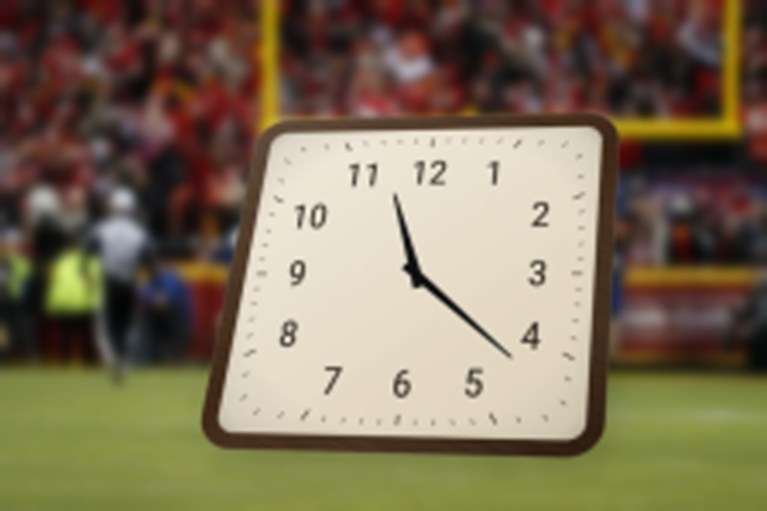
11:22
